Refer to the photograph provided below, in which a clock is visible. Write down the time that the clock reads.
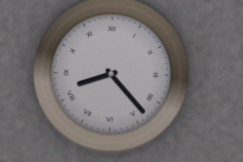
8:23
